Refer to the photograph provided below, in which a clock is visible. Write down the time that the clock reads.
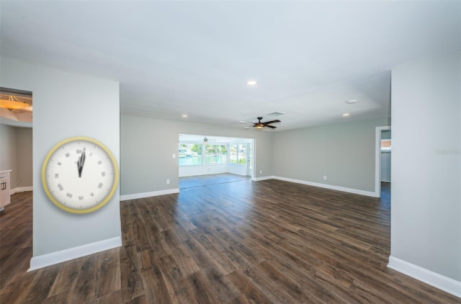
12:02
